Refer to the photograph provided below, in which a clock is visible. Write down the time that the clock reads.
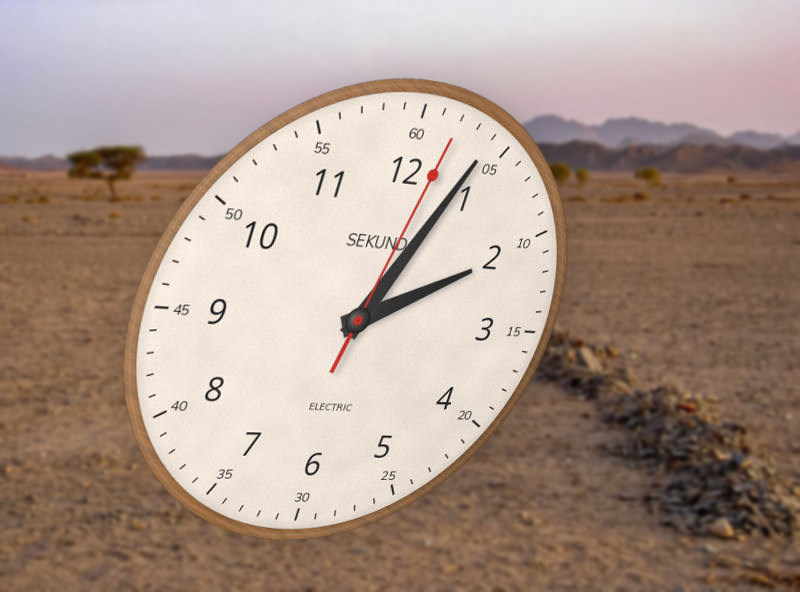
2:04:02
